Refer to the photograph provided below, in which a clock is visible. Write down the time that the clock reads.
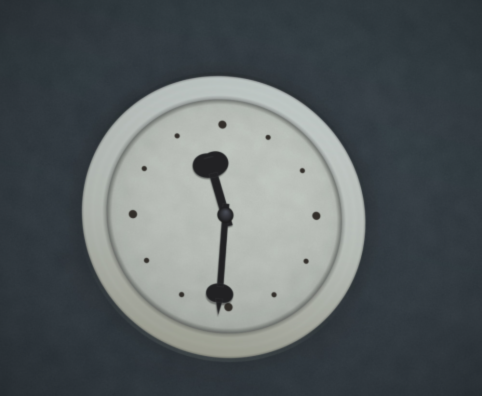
11:31
